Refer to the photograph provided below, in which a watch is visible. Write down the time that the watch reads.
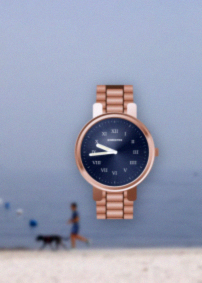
9:44
